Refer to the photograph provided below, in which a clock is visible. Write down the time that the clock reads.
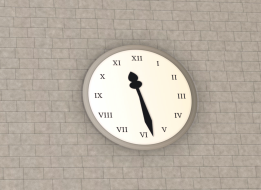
11:28
